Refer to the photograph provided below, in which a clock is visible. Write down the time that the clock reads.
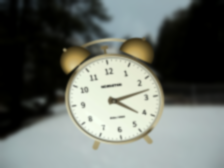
4:13
